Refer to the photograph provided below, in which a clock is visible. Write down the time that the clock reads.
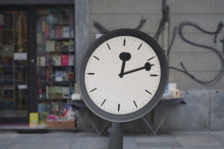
12:12
